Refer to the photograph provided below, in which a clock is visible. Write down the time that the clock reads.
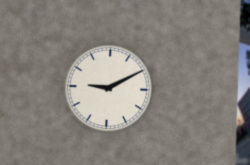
9:10
